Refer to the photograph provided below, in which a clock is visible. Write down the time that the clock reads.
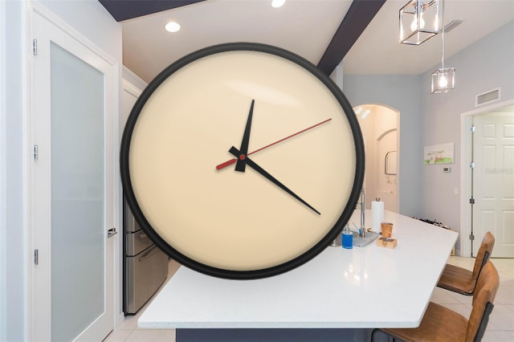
12:21:11
